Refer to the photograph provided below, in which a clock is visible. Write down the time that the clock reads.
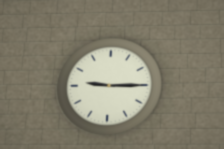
9:15
